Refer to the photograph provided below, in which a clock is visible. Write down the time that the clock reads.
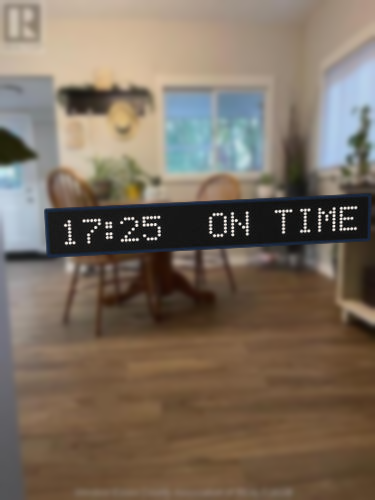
17:25
